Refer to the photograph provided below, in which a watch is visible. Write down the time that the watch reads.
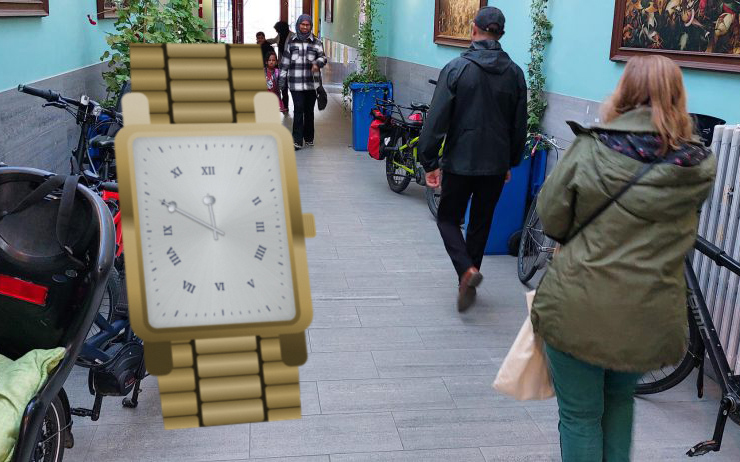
11:50
